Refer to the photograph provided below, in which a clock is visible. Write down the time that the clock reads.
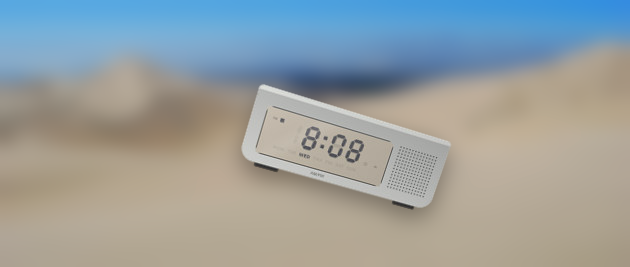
8:08
